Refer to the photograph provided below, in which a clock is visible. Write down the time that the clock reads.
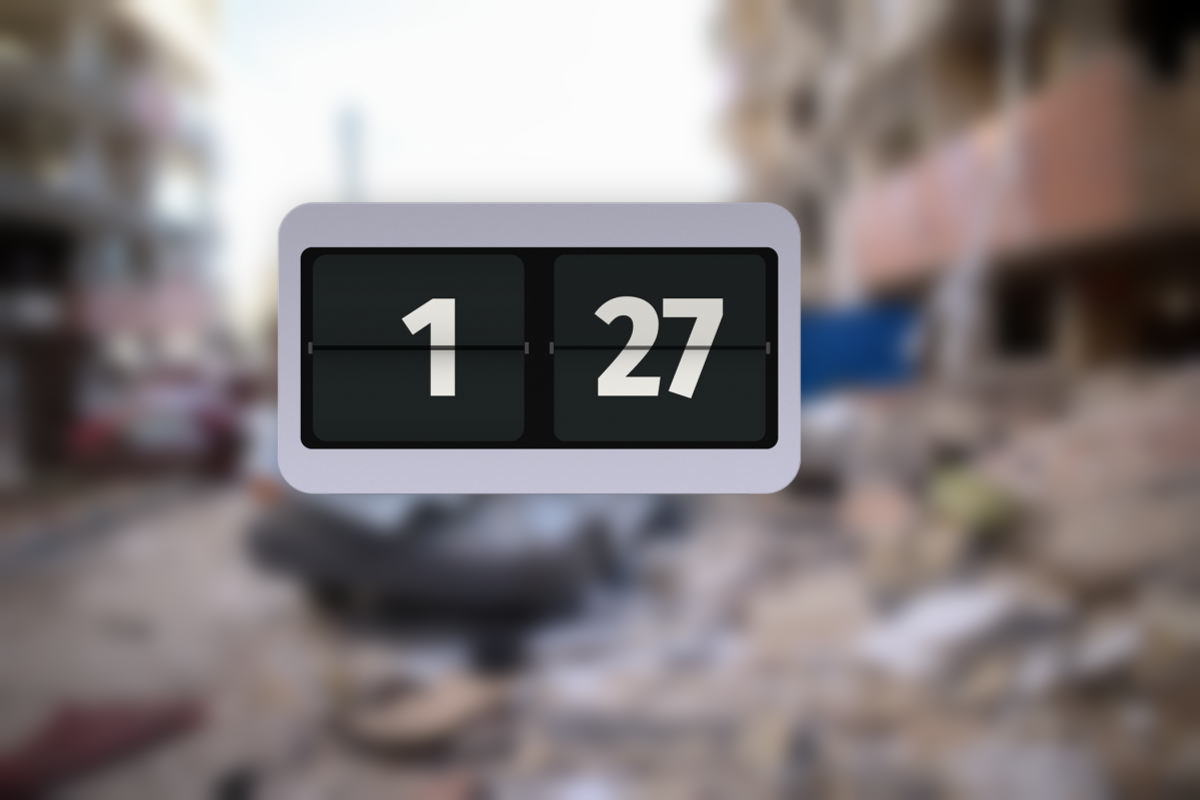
1:27
